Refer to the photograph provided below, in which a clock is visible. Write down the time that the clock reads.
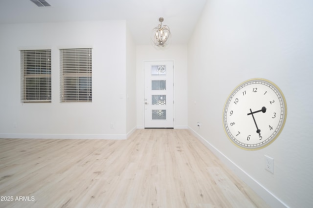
2:25
